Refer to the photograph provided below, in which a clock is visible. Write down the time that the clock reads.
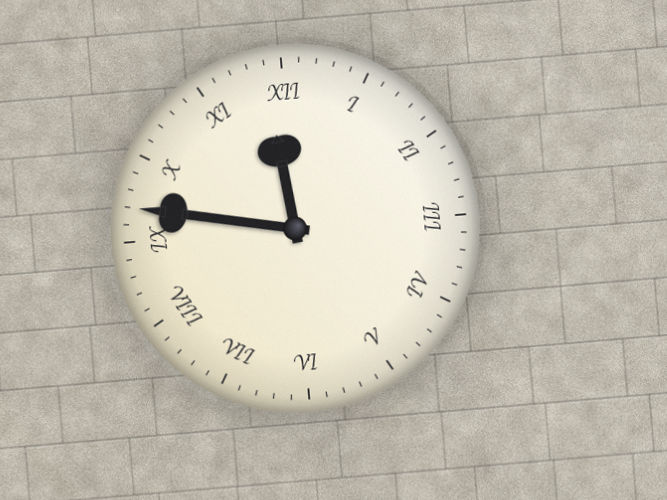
11:47
